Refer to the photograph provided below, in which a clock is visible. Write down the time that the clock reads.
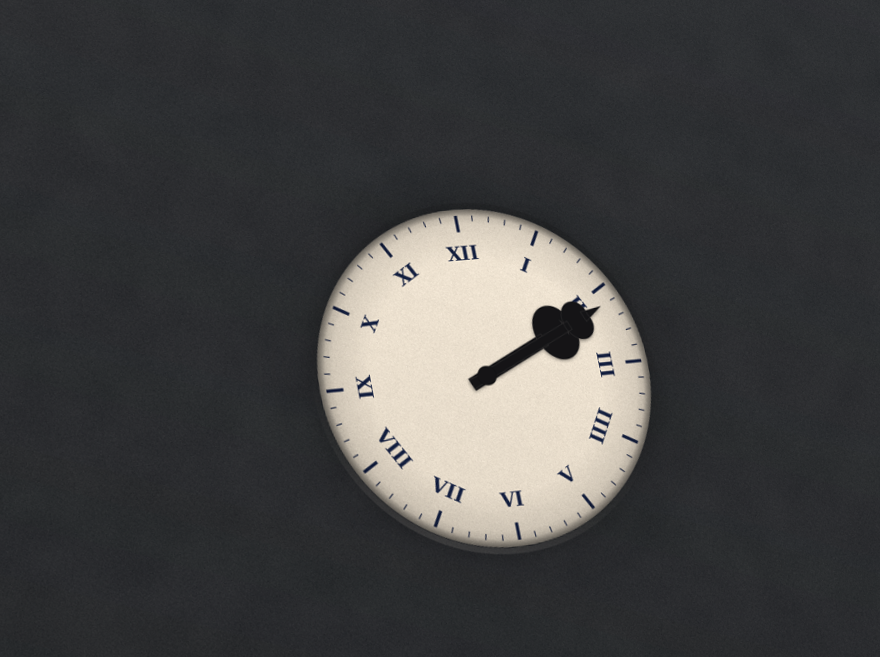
2:11
